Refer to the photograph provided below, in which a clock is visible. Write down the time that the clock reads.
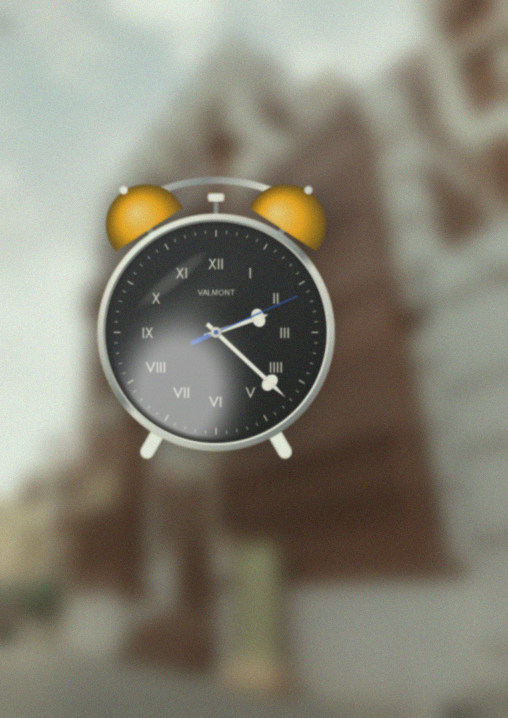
2:22:11
